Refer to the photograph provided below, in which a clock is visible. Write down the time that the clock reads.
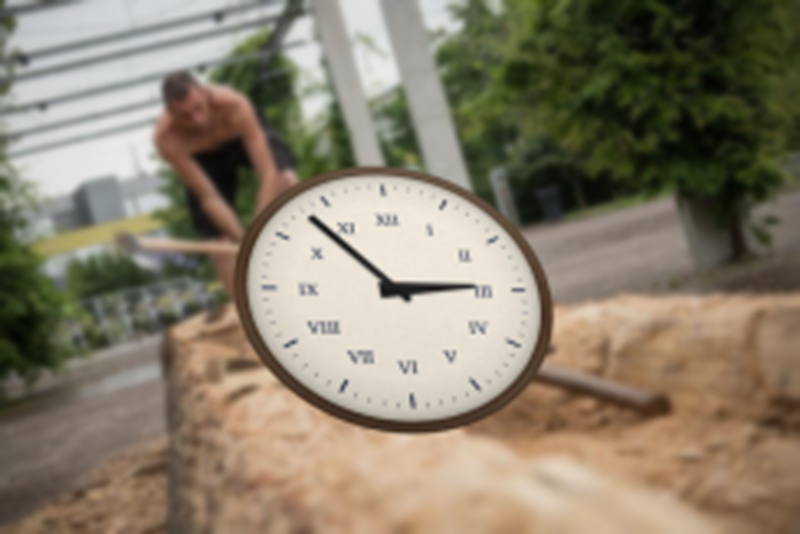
2:53
